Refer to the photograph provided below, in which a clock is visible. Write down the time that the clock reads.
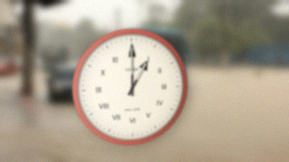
1:00
